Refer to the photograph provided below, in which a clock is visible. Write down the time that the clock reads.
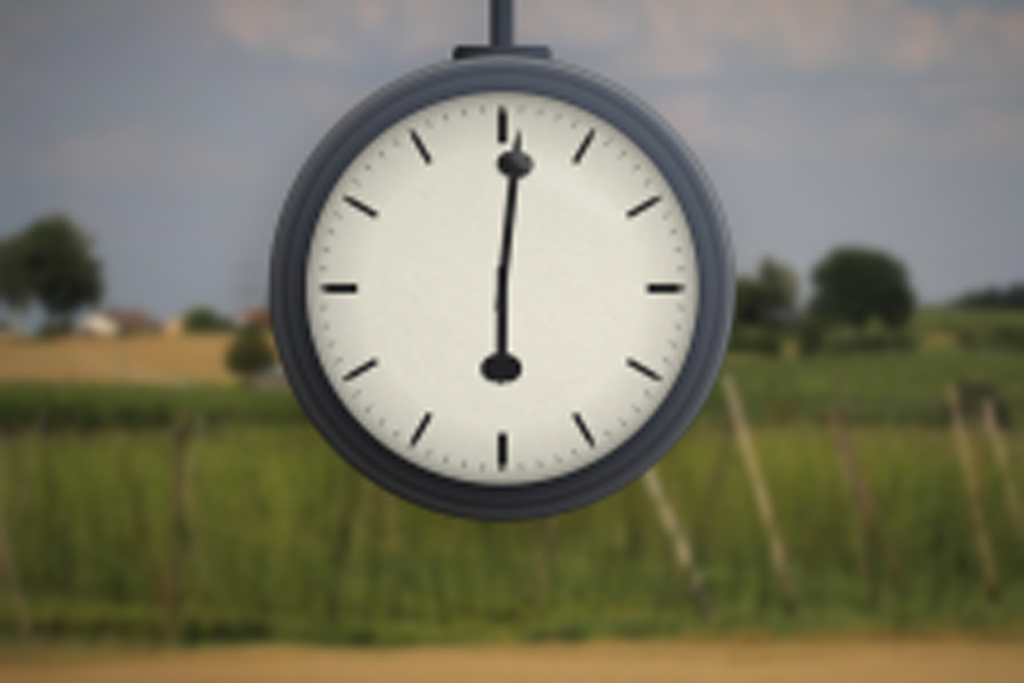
6:01
